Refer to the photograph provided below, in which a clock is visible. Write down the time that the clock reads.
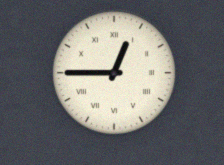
12:45
